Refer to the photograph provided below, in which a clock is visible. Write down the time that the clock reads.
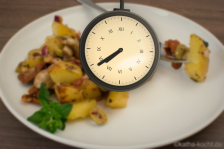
7:39
